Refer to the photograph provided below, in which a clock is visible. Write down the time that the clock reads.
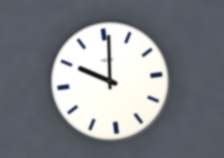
10:01
